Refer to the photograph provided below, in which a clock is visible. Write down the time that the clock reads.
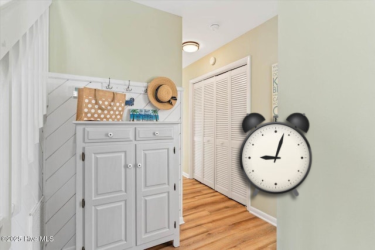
9:03
